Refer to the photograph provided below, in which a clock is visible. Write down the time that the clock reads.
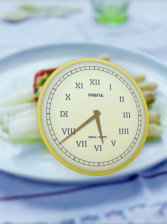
5:39
